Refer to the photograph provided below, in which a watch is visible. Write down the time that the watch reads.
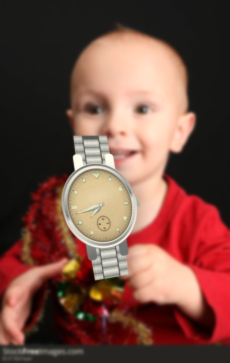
7:43
